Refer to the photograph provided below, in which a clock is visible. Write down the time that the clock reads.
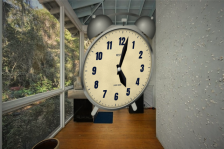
5:02
